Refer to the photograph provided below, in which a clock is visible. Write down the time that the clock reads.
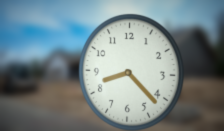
8:22
